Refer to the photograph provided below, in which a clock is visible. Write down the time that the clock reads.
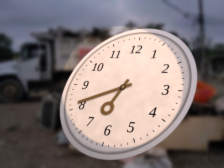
6:41
